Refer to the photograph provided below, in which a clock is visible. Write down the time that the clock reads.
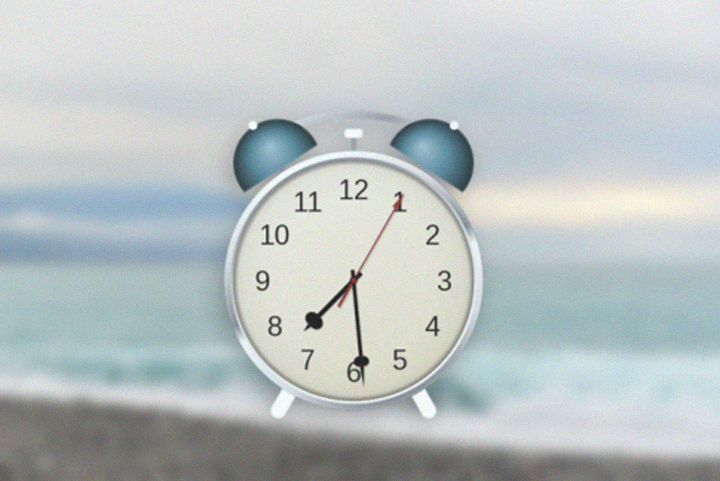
7:29:05
